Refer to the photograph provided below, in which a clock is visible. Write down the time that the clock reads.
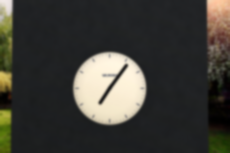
7:06
